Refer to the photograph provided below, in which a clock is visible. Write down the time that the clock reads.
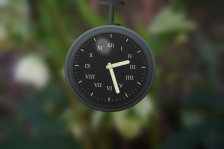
2:27
